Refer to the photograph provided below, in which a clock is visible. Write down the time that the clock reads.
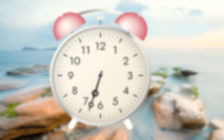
6:33
